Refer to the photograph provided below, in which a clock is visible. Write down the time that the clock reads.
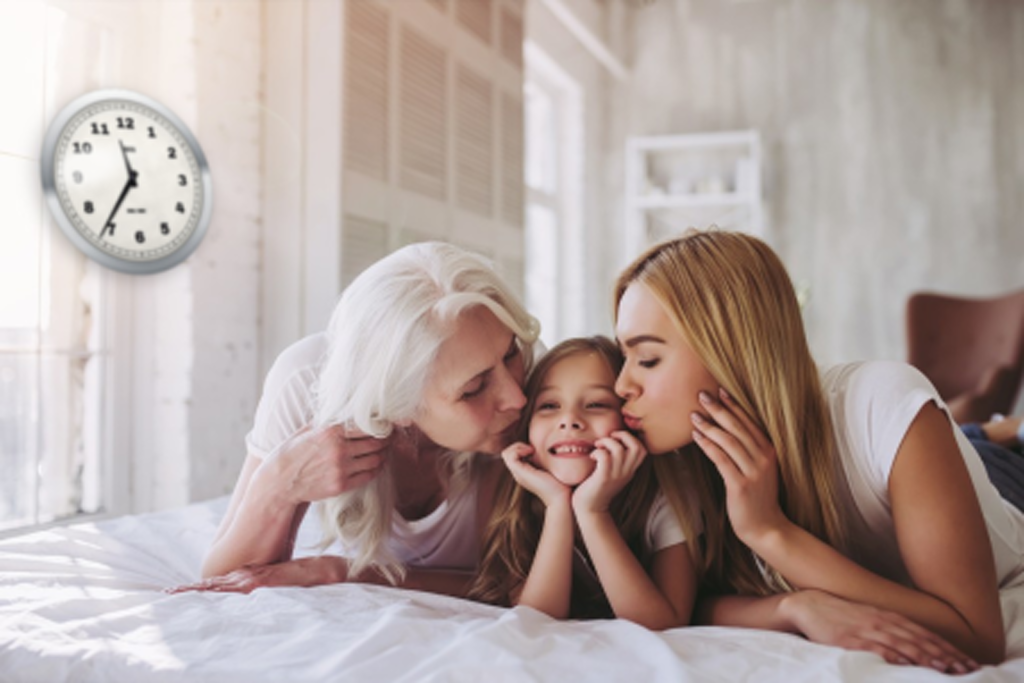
11:36
